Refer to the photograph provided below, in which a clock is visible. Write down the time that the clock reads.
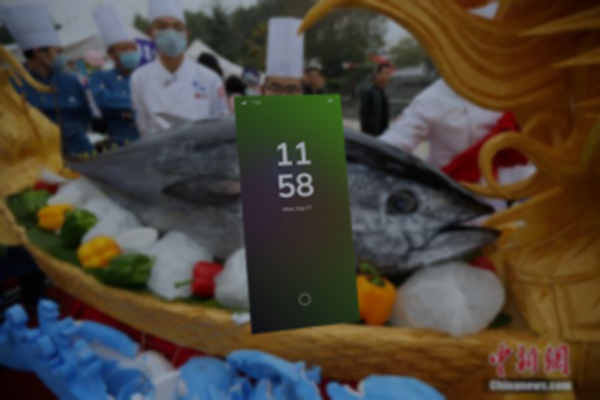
11:58
